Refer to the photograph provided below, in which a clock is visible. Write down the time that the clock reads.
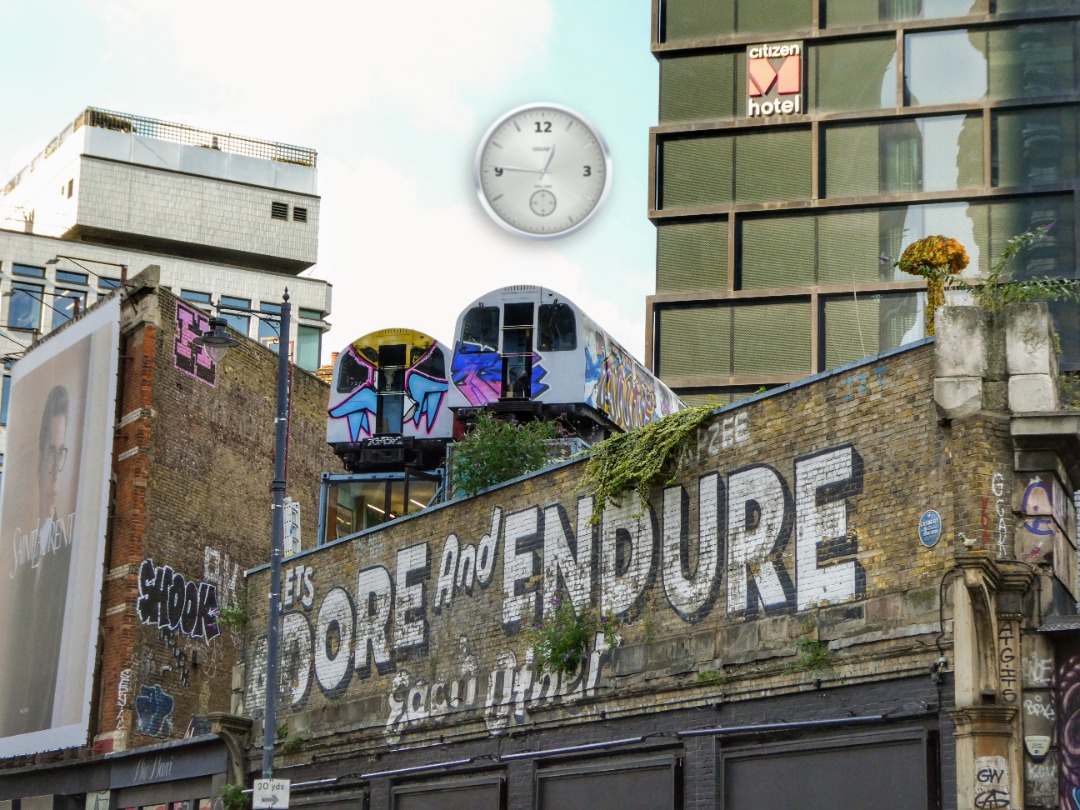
12:46
